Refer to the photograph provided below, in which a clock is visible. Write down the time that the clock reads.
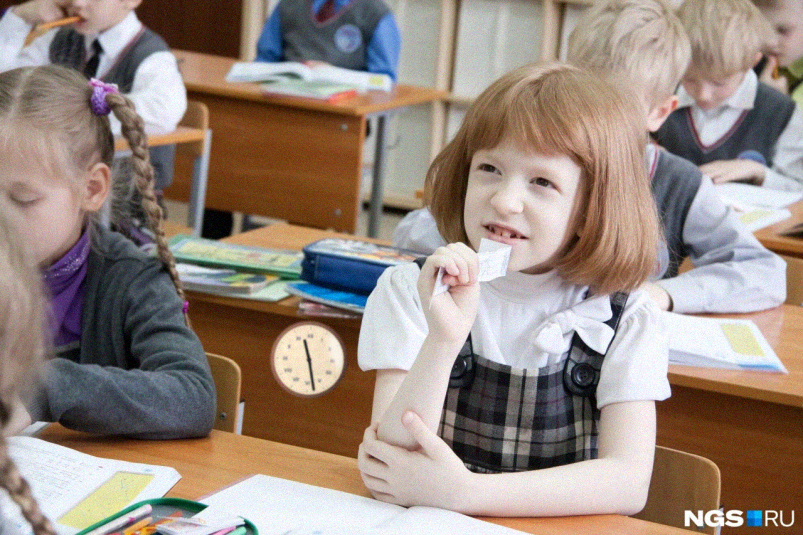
11:28
